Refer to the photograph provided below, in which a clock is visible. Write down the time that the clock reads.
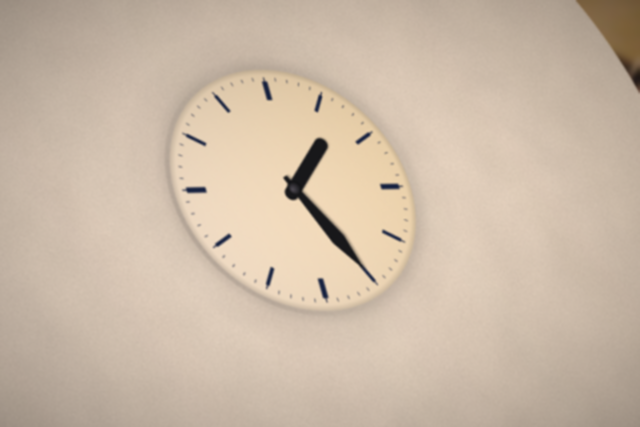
1:25
